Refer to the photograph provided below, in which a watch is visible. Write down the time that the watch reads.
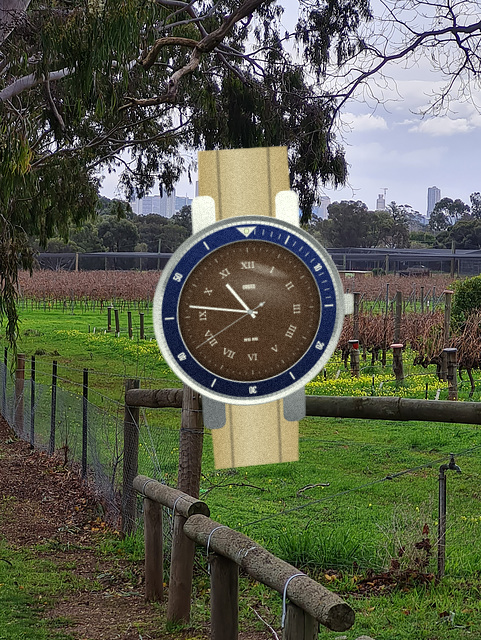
10:46:40
